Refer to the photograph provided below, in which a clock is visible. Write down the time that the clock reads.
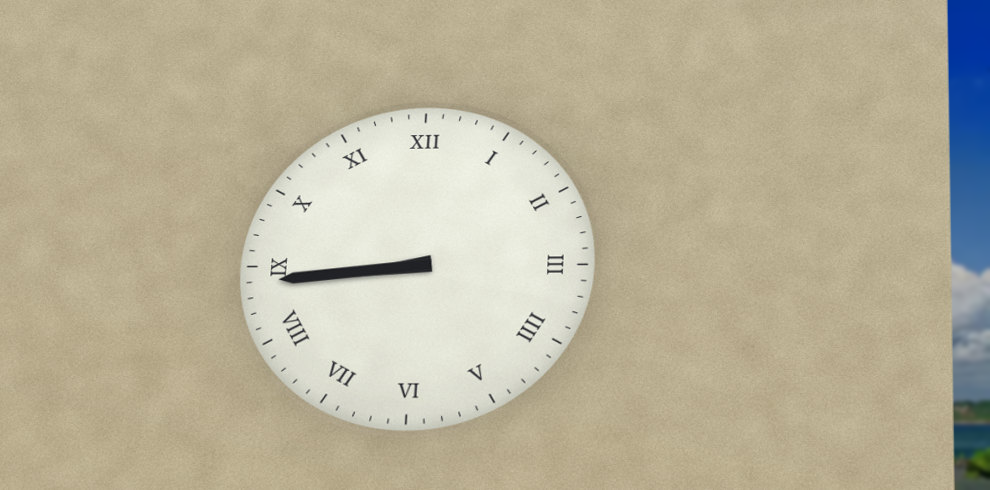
8:44
